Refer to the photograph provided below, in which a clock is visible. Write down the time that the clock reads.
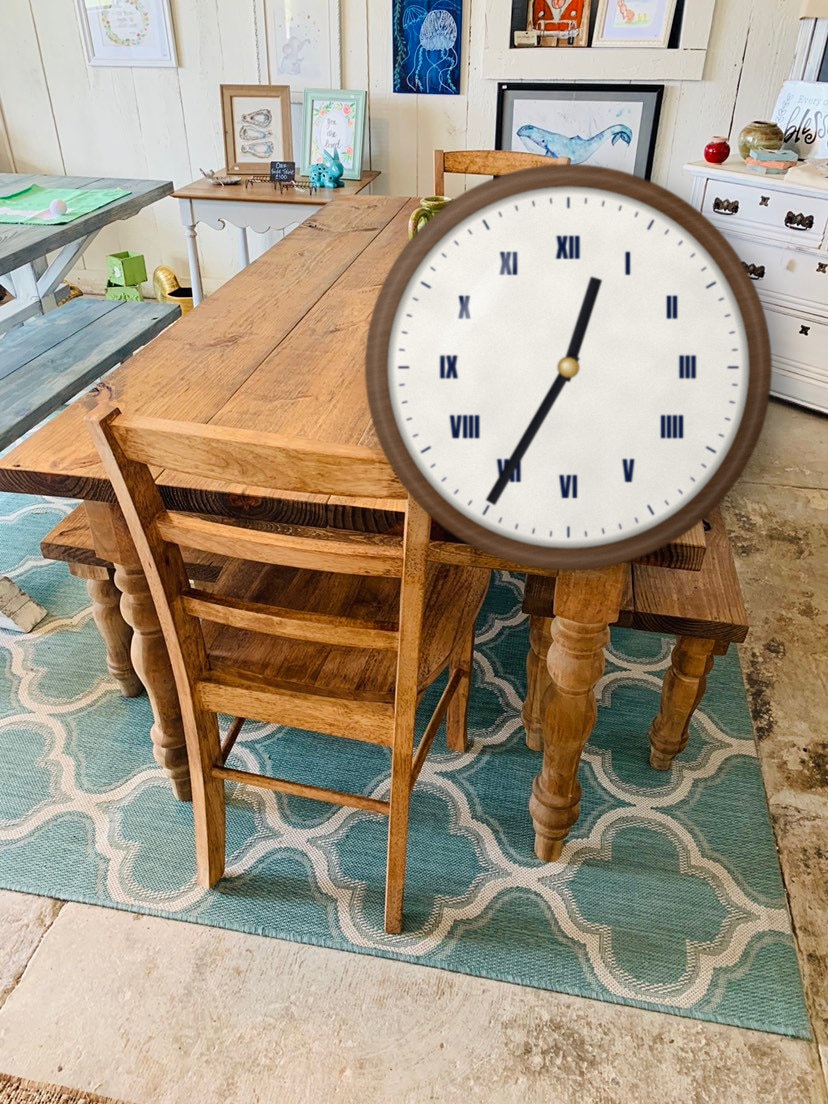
12:35
